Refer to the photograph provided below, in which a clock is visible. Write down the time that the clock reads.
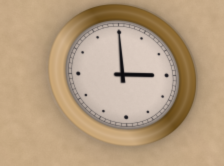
3:00
